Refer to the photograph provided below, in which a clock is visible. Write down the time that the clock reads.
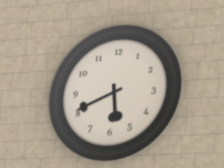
5:41
